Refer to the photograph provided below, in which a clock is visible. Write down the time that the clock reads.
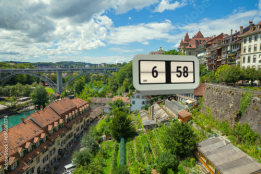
6:58
